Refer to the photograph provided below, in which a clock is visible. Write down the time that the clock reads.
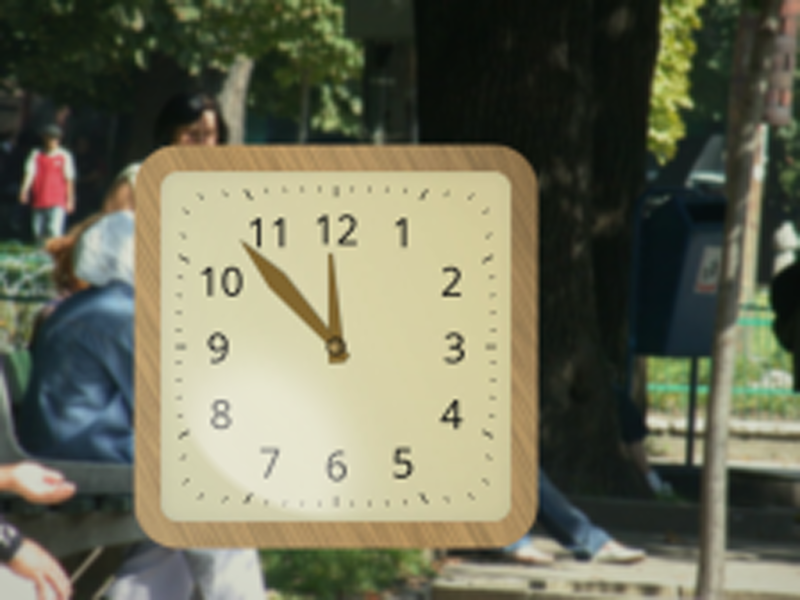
11:53
